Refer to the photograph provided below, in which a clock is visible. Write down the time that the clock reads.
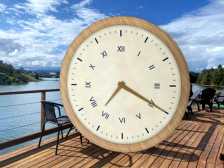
7:20
